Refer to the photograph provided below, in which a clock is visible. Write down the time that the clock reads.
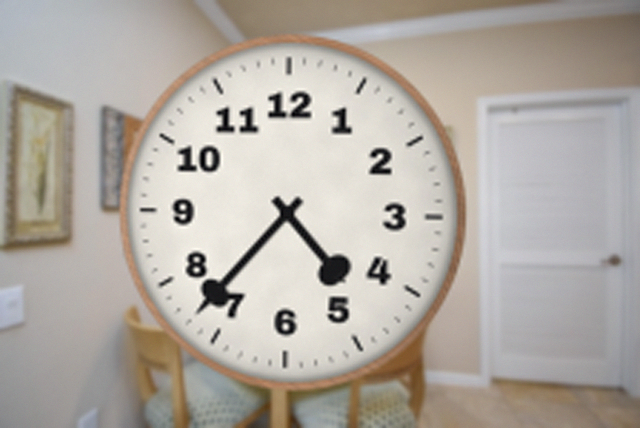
4:37
